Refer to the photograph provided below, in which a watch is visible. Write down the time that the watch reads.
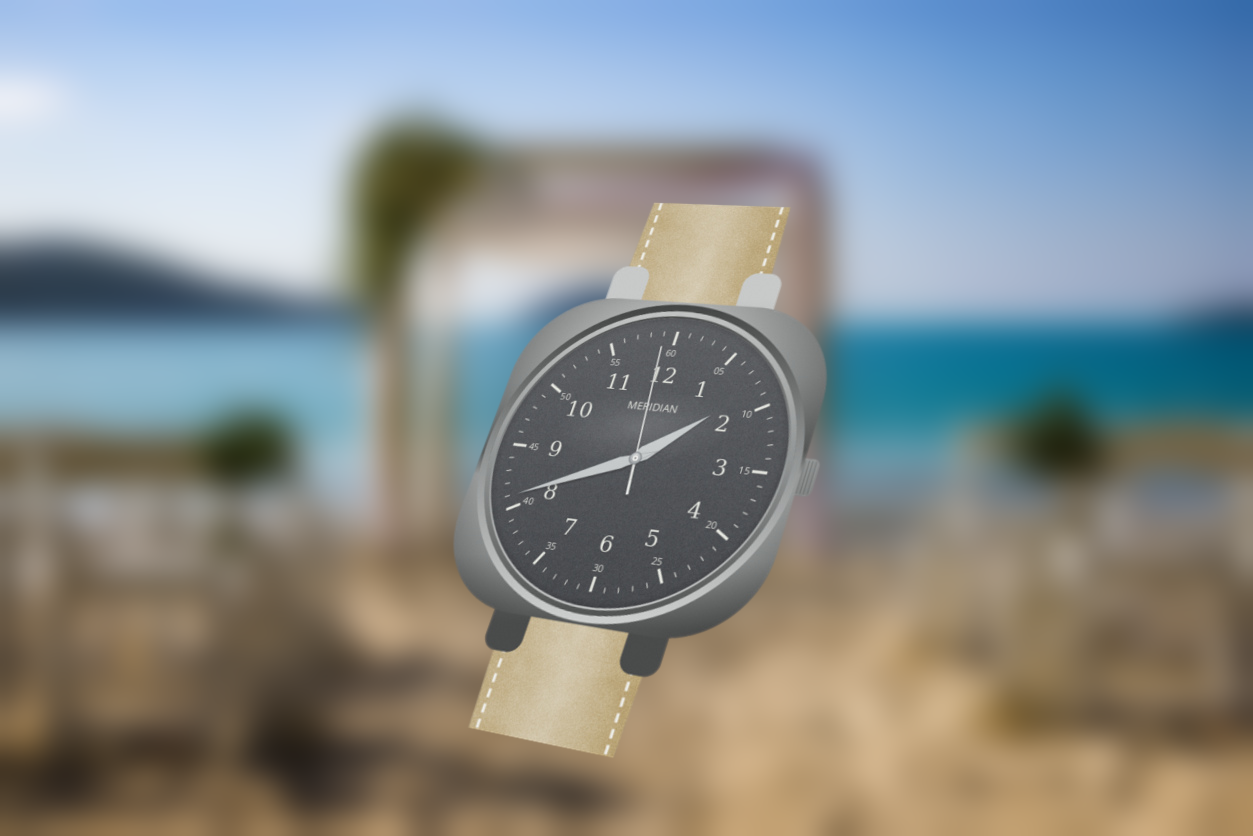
1:40:59
